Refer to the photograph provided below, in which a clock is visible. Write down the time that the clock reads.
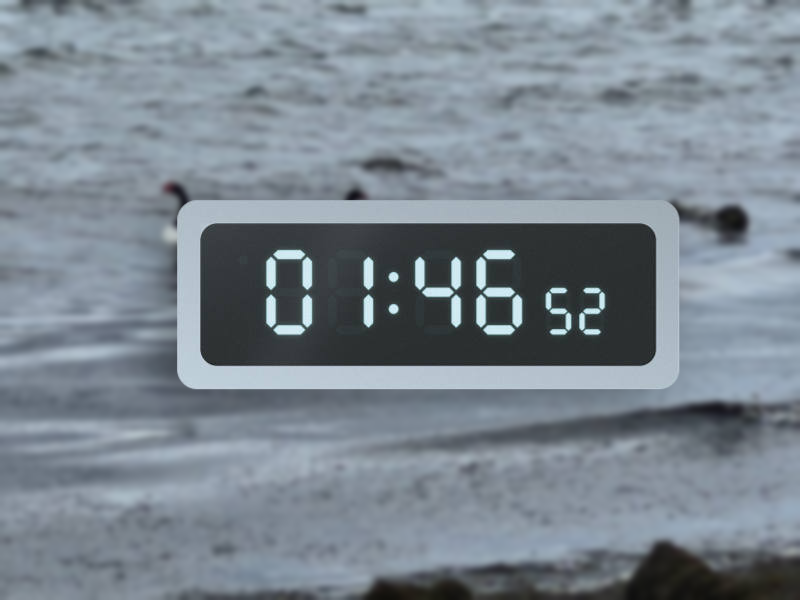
1:46:52
